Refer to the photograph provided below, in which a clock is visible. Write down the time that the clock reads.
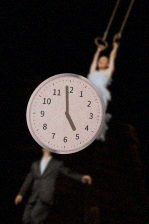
4:59
